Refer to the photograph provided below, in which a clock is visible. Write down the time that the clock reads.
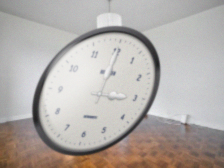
3:00
